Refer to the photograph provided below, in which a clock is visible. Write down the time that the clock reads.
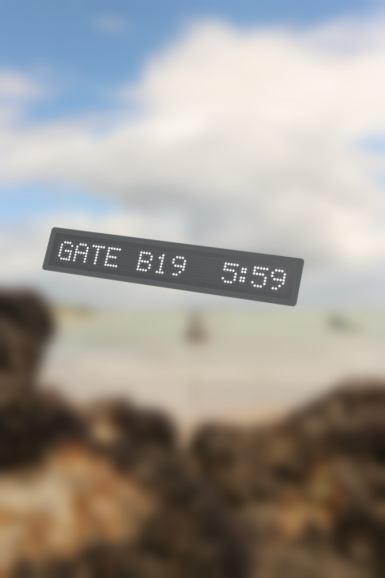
5:59
